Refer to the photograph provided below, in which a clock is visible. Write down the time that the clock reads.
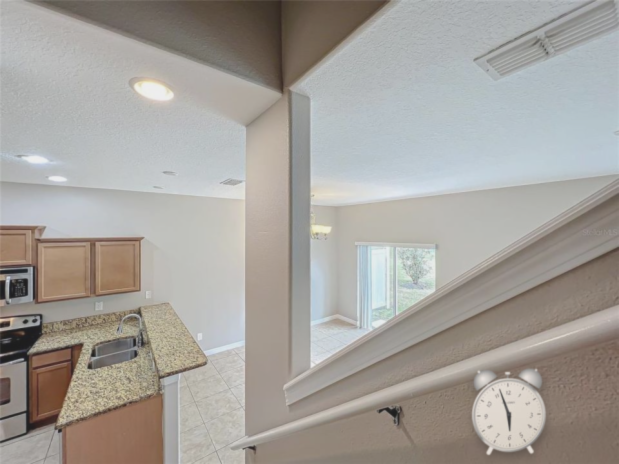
5:57
